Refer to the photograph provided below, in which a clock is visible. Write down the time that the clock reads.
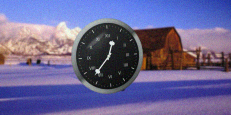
12:37
